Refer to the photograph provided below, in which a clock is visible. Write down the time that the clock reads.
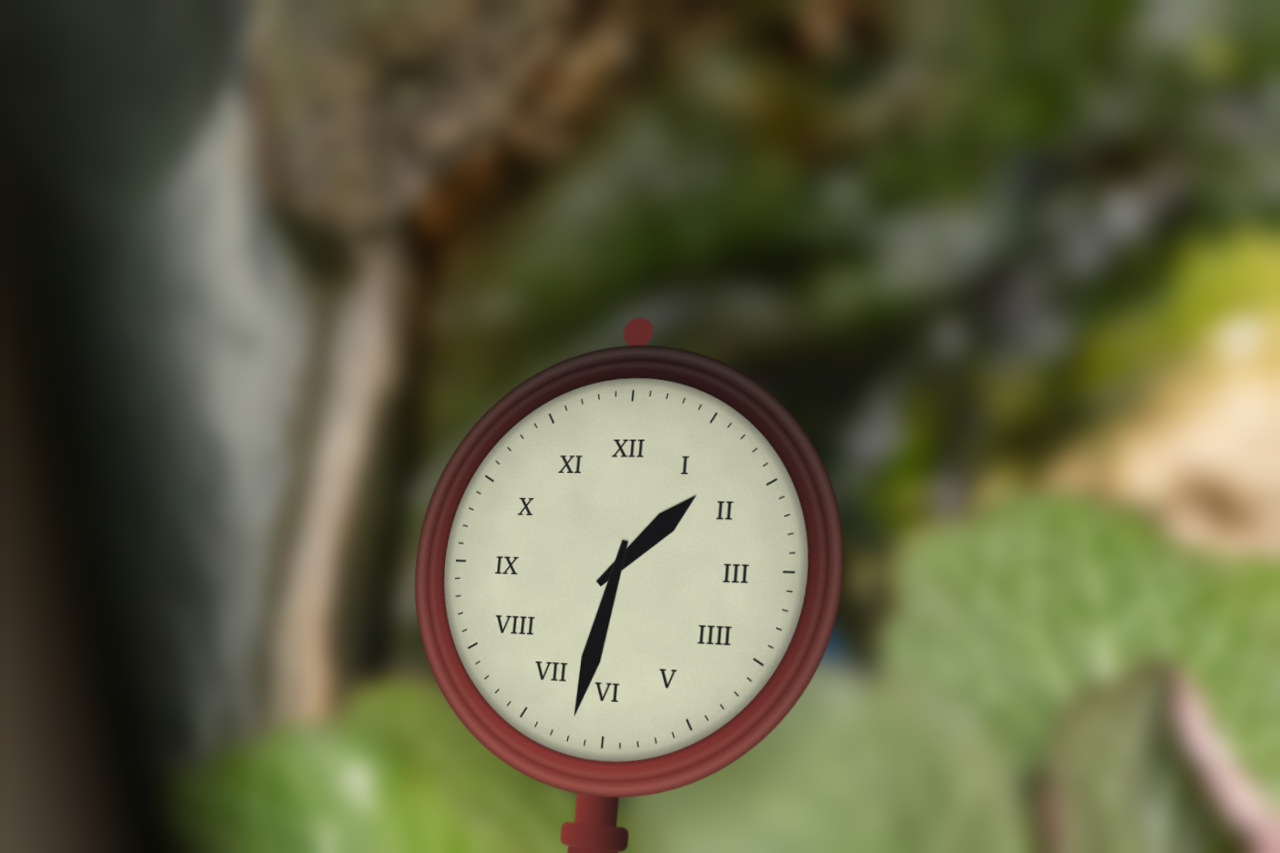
1:32
